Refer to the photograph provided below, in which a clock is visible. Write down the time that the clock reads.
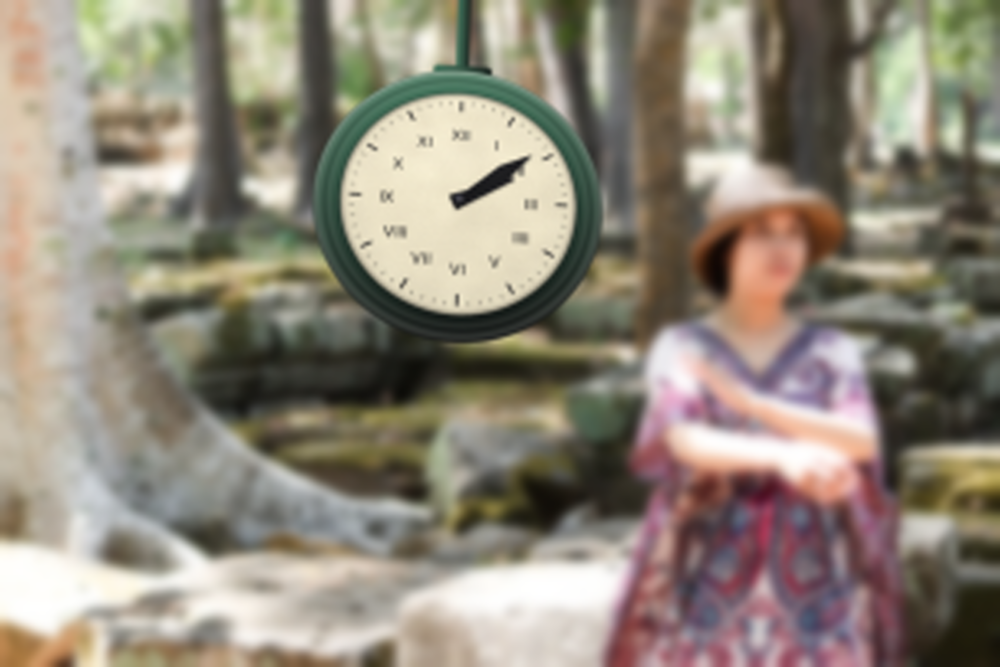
2:09
